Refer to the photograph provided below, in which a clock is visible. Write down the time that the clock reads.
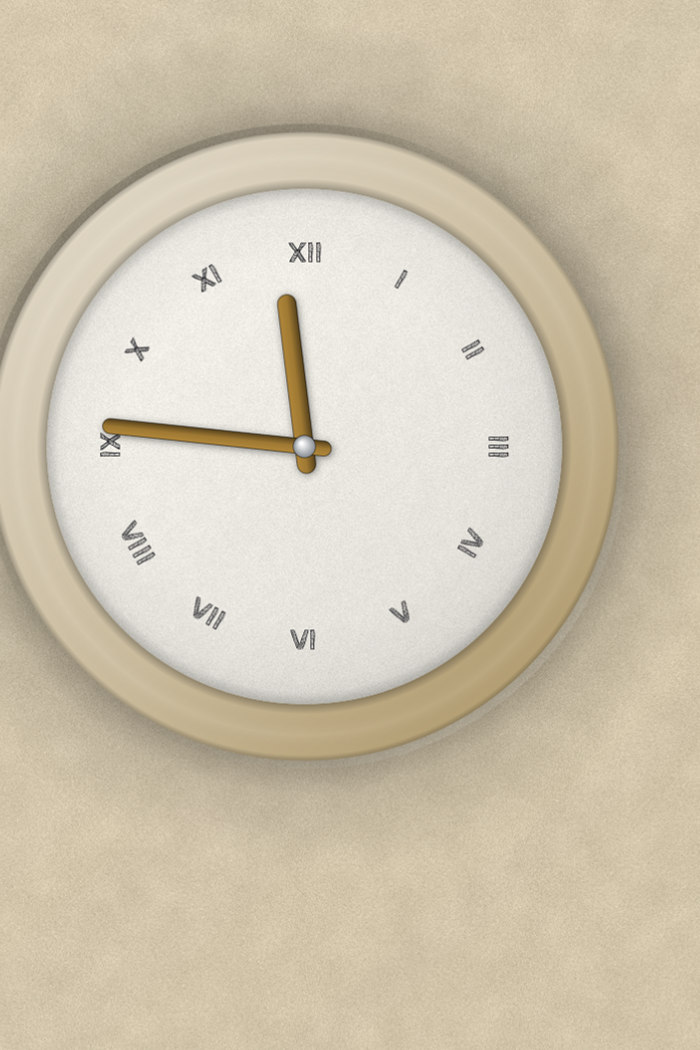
11:46
